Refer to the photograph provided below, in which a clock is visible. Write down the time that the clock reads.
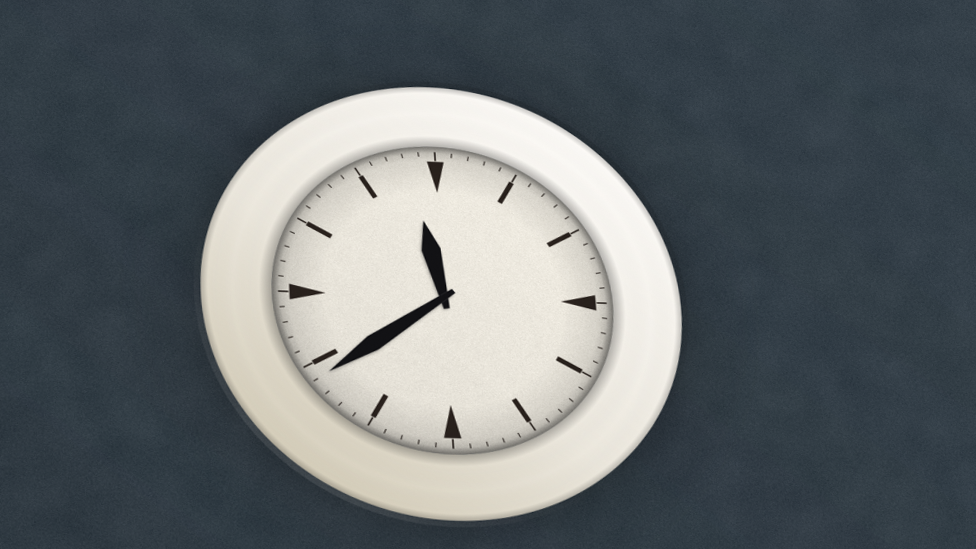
11:39
